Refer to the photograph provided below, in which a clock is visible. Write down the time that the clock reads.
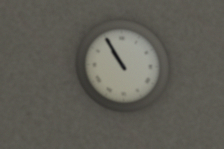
10:55
